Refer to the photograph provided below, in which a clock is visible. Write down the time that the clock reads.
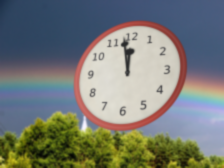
11:58
